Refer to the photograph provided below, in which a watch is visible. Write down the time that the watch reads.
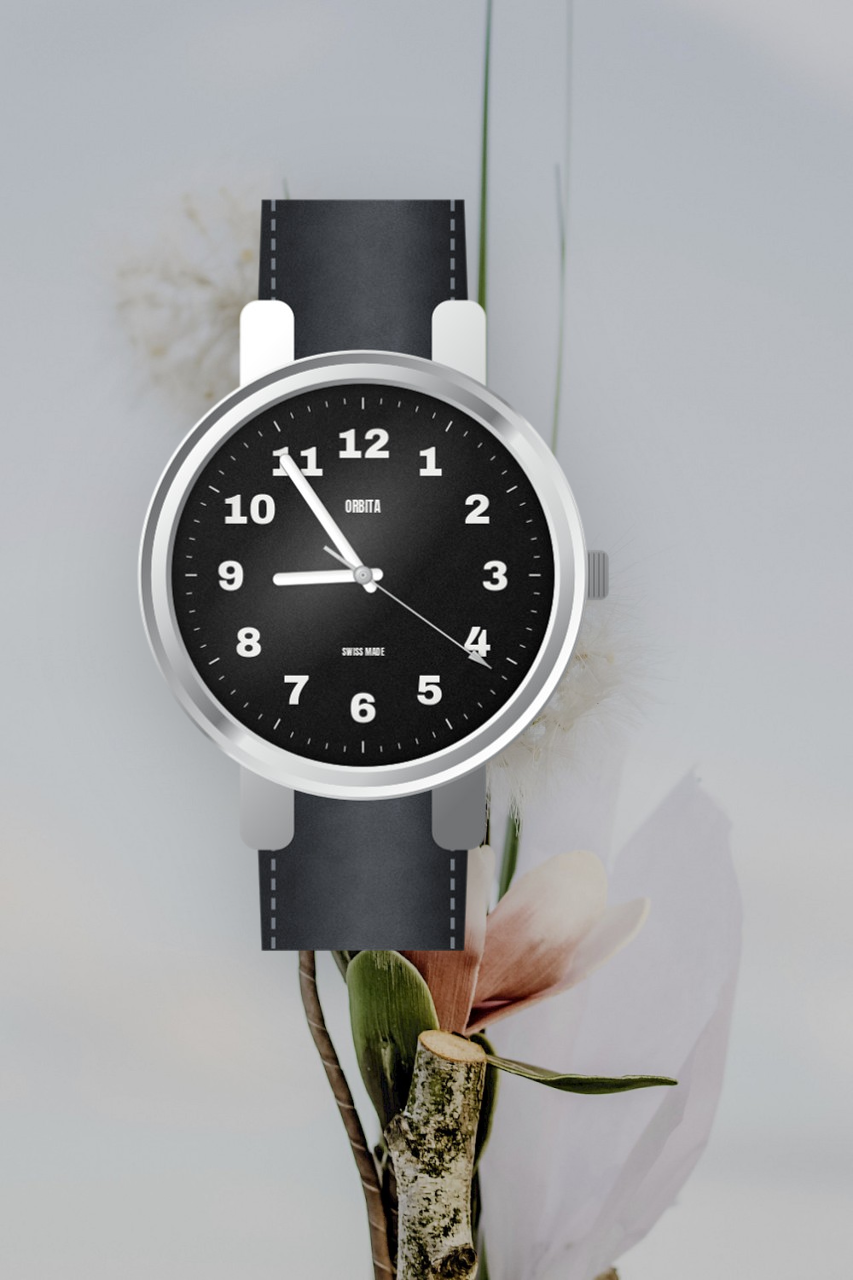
8:54:21
